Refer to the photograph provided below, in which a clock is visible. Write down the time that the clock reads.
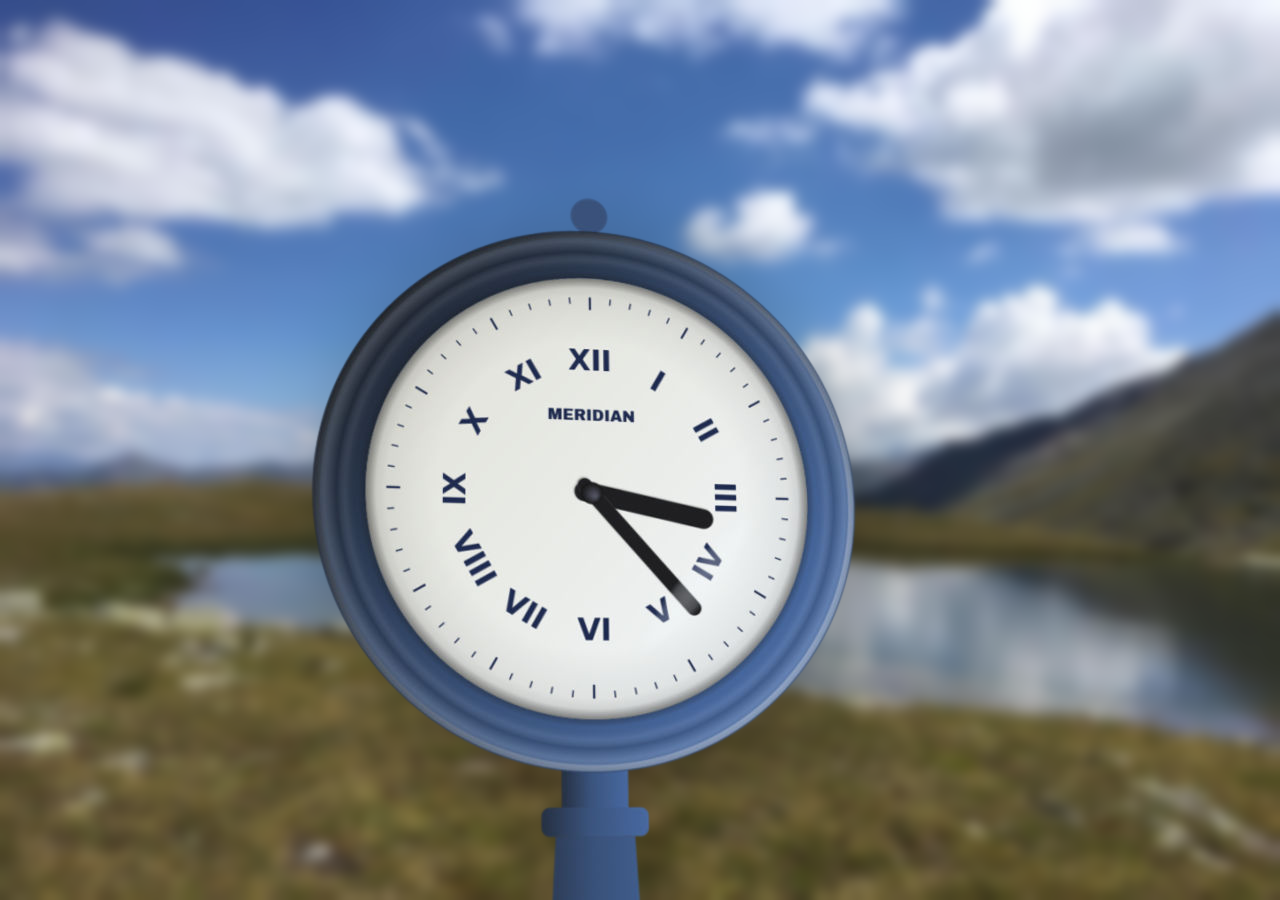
3:23
